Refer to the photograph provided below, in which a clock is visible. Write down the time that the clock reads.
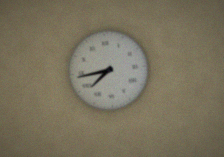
7:44
